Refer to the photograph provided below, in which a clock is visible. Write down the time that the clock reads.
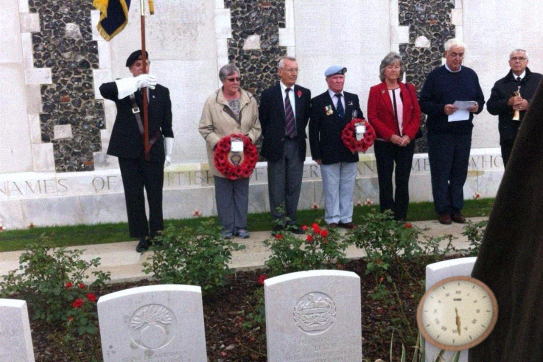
5:28
